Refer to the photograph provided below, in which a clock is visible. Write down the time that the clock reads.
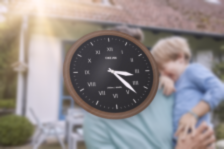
3:23
